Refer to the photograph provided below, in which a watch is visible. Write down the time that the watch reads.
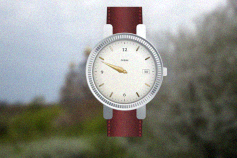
9:49
